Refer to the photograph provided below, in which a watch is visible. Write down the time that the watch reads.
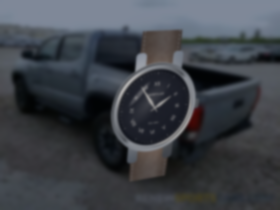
1:54
